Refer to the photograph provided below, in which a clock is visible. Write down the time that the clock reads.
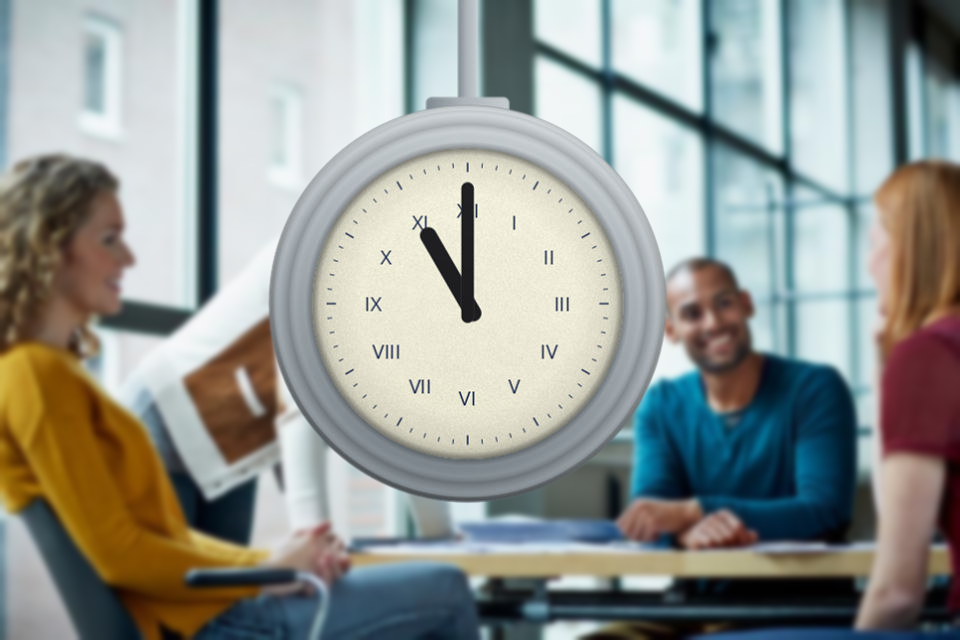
11:00
